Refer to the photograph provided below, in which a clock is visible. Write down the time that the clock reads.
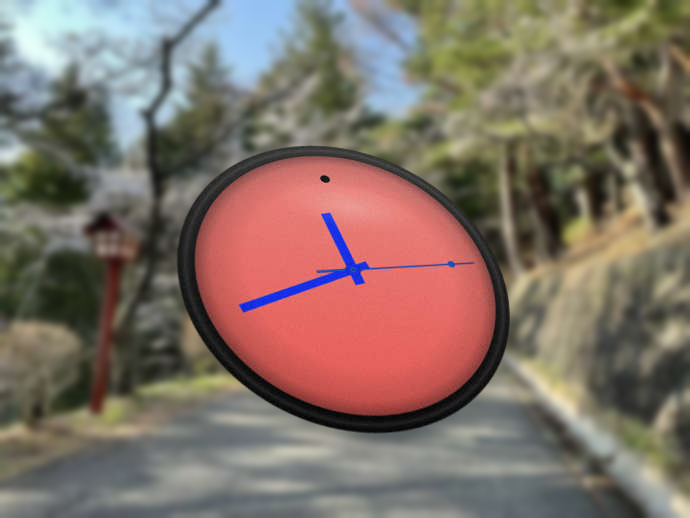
11:42:15
